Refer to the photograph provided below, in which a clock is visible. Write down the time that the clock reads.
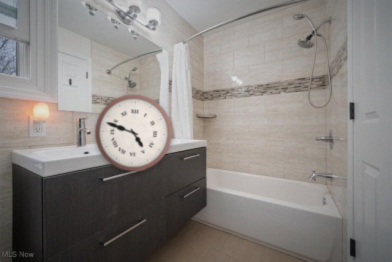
4:48
